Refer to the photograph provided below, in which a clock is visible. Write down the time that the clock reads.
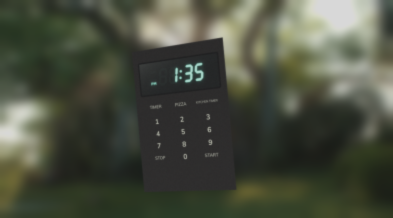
1:35
